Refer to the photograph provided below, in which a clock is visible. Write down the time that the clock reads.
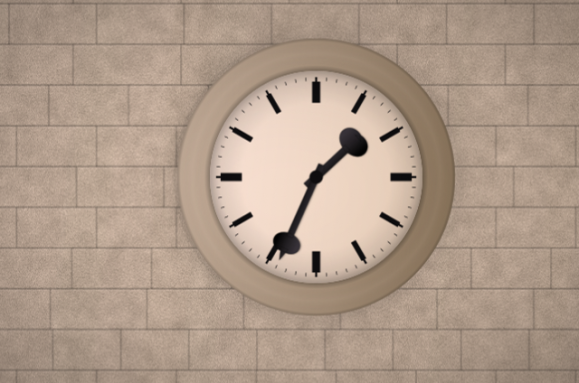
1:34
